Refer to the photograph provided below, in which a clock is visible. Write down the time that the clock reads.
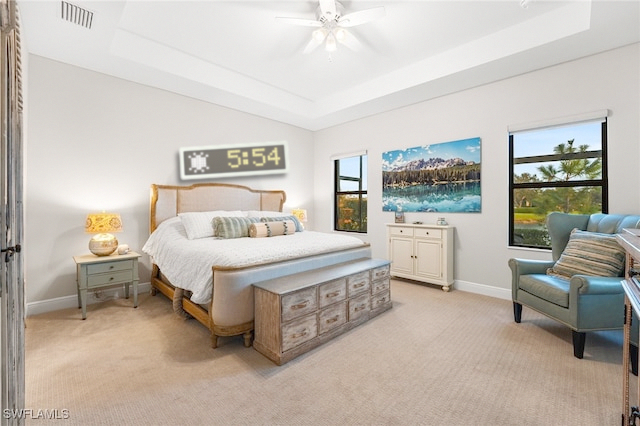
5:54
